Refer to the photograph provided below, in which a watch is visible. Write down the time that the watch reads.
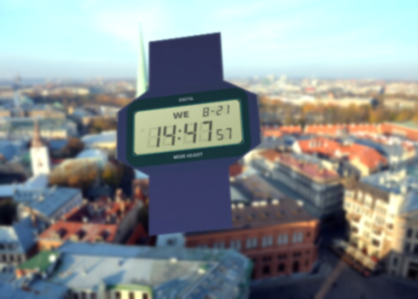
14:47:57
